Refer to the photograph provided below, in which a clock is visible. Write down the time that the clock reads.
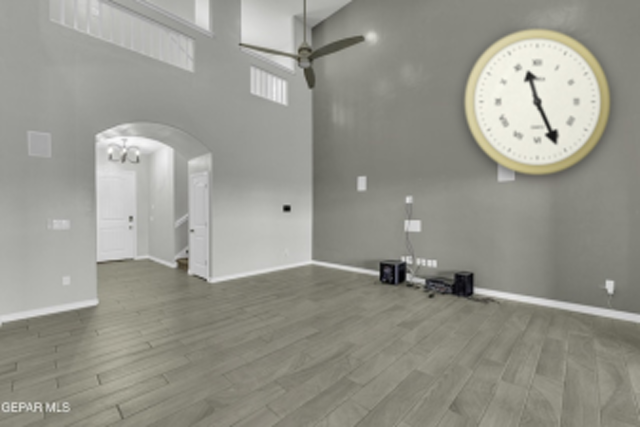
11:26
